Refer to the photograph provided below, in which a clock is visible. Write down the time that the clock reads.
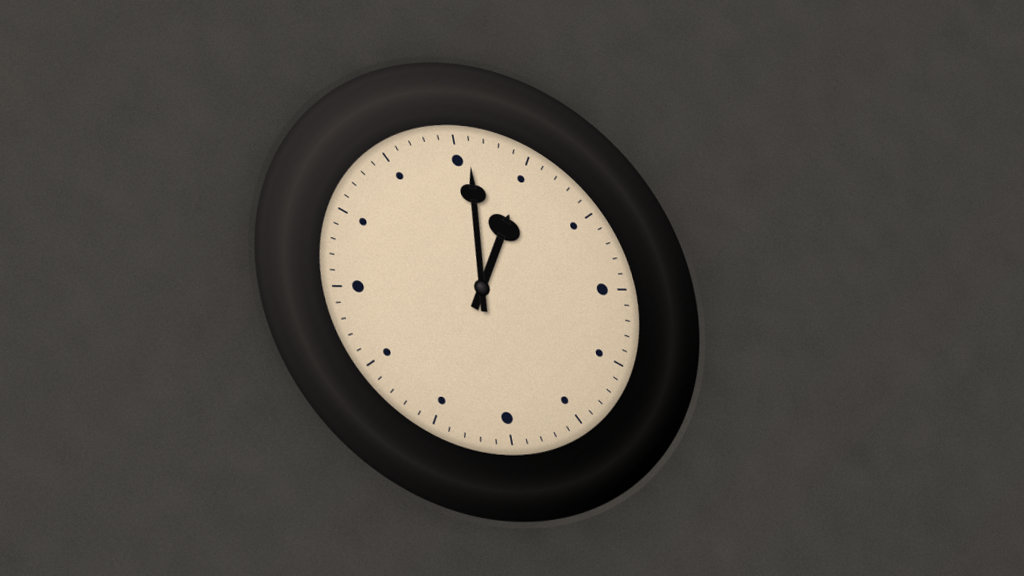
1:01
